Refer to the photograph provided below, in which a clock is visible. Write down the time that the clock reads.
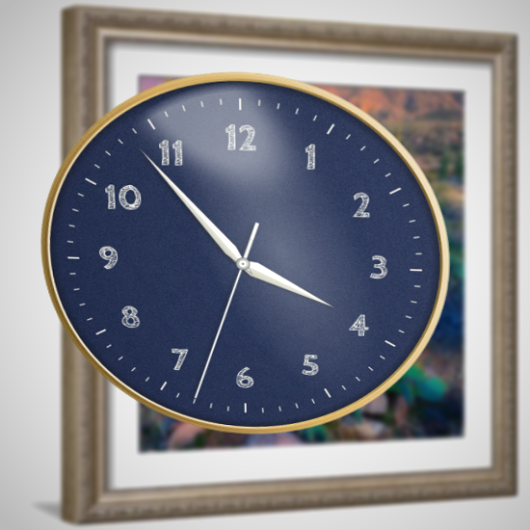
3:53:33
